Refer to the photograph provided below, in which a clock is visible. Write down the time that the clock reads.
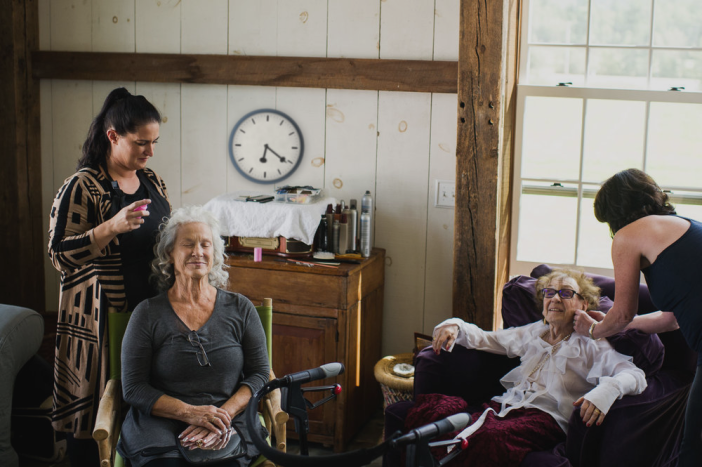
6:21
